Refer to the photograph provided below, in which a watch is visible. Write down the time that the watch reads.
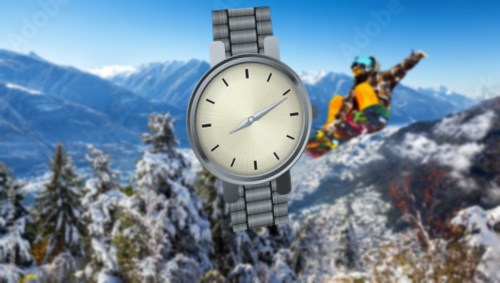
8:11
